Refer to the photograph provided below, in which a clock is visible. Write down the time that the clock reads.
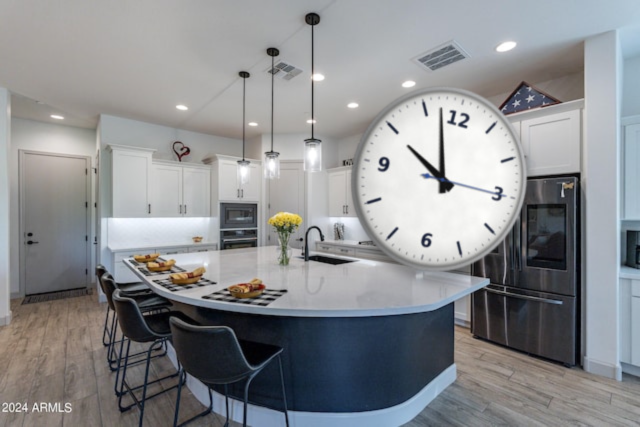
9:57:15
